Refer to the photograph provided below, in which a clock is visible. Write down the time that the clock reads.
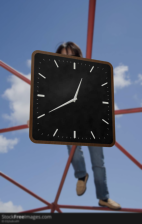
12:40
